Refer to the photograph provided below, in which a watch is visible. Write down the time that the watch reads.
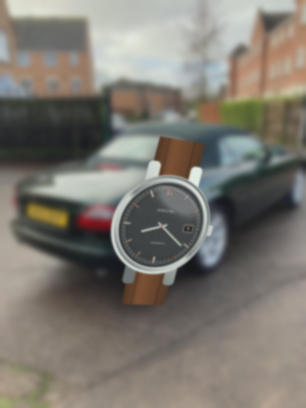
8:21
